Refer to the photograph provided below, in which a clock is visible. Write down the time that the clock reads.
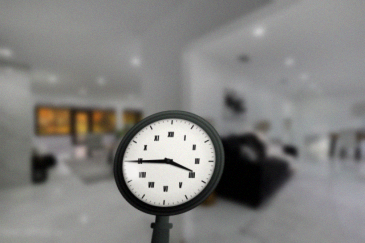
3:45
